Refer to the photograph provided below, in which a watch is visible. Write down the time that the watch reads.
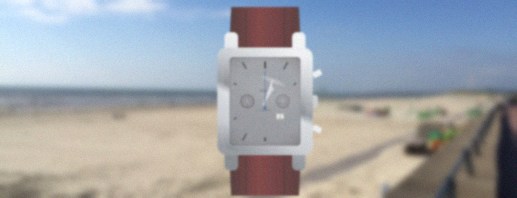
1:03
